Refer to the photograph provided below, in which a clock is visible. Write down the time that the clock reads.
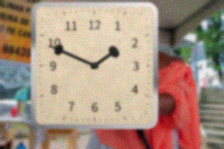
1:49
